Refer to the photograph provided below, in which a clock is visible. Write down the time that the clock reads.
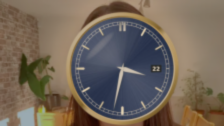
3:32
